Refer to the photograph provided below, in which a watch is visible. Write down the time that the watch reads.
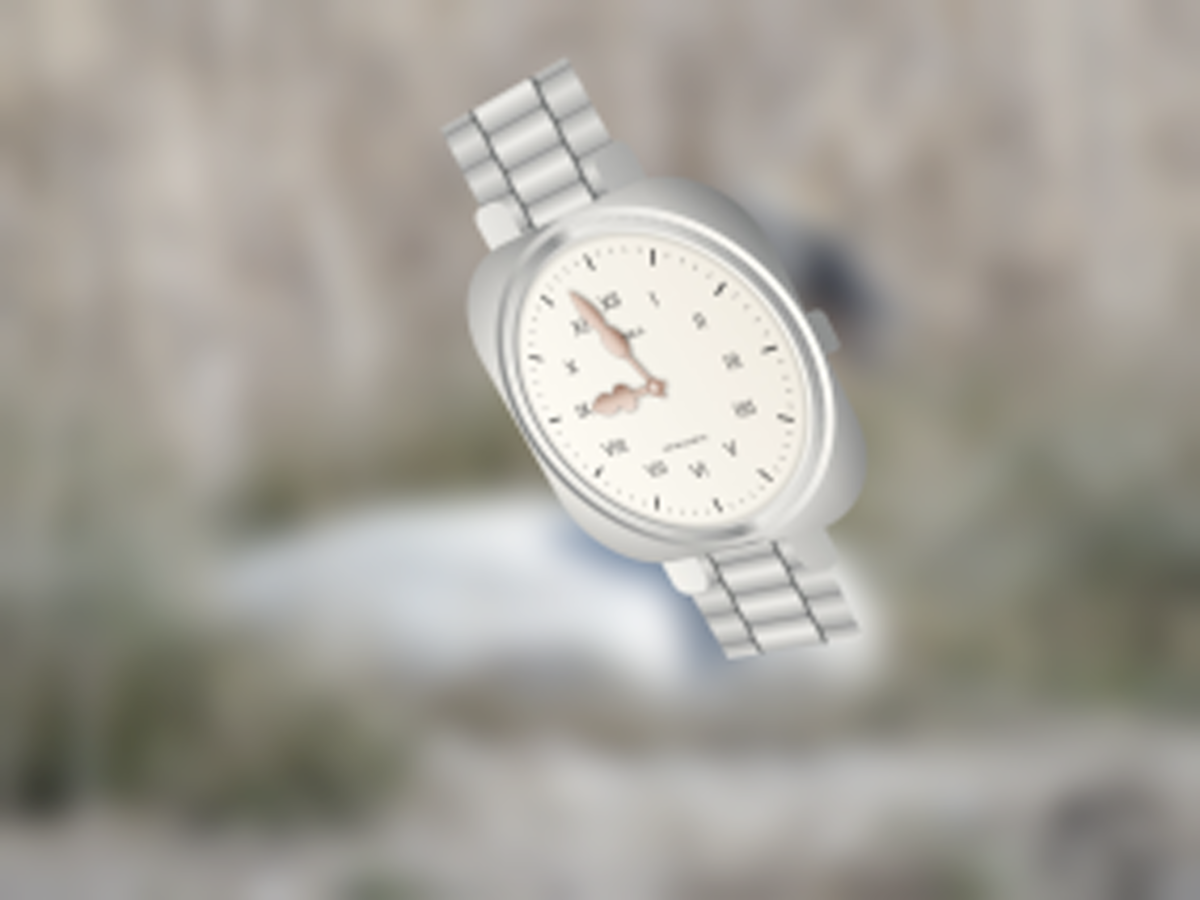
8:57
